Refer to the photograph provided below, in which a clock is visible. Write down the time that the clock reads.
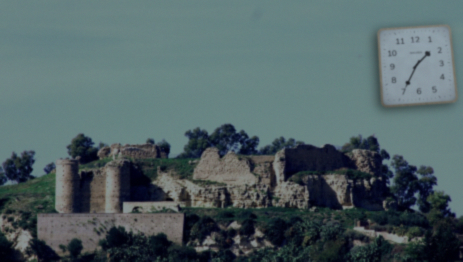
1:35
